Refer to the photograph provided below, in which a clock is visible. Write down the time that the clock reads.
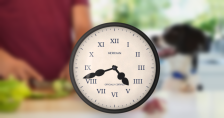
4:42
